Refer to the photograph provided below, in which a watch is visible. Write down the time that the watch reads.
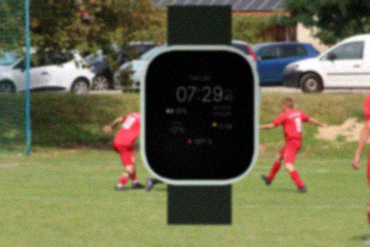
7:29
